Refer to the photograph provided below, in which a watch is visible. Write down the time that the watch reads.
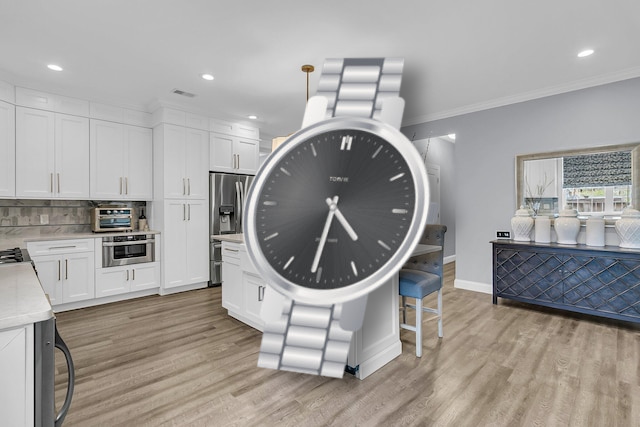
4:31
